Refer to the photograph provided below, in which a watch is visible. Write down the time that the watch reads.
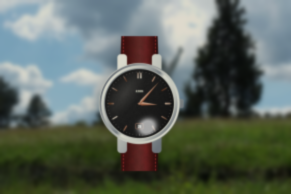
3:07
